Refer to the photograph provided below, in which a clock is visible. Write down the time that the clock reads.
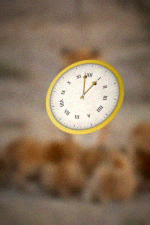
12:58
